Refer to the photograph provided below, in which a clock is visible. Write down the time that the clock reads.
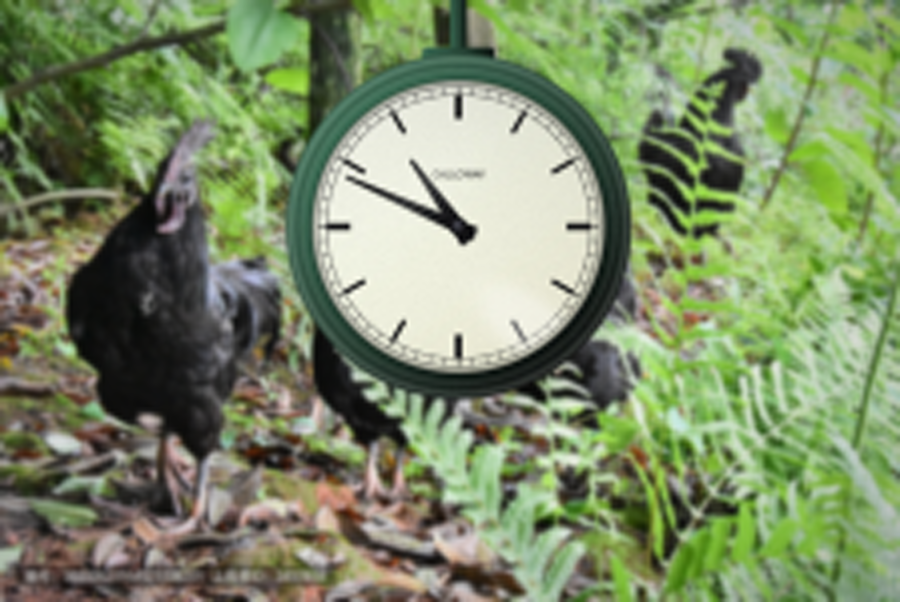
10:49
